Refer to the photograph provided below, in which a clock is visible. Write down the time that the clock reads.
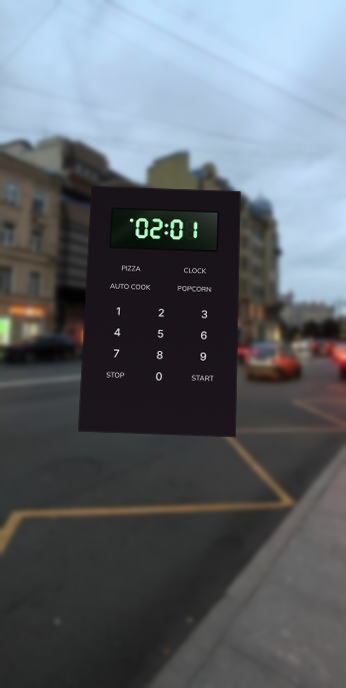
2:01
